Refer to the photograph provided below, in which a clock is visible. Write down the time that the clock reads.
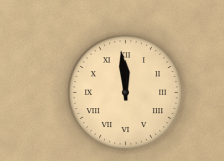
11:59
